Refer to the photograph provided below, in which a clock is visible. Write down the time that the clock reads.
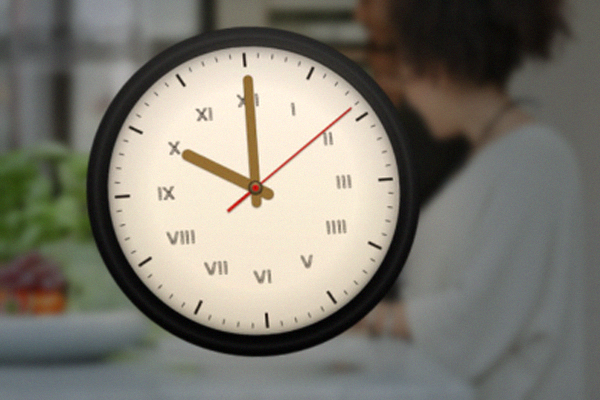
10:00:09
